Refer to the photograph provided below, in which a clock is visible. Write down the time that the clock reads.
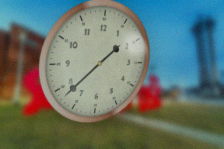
1:38
